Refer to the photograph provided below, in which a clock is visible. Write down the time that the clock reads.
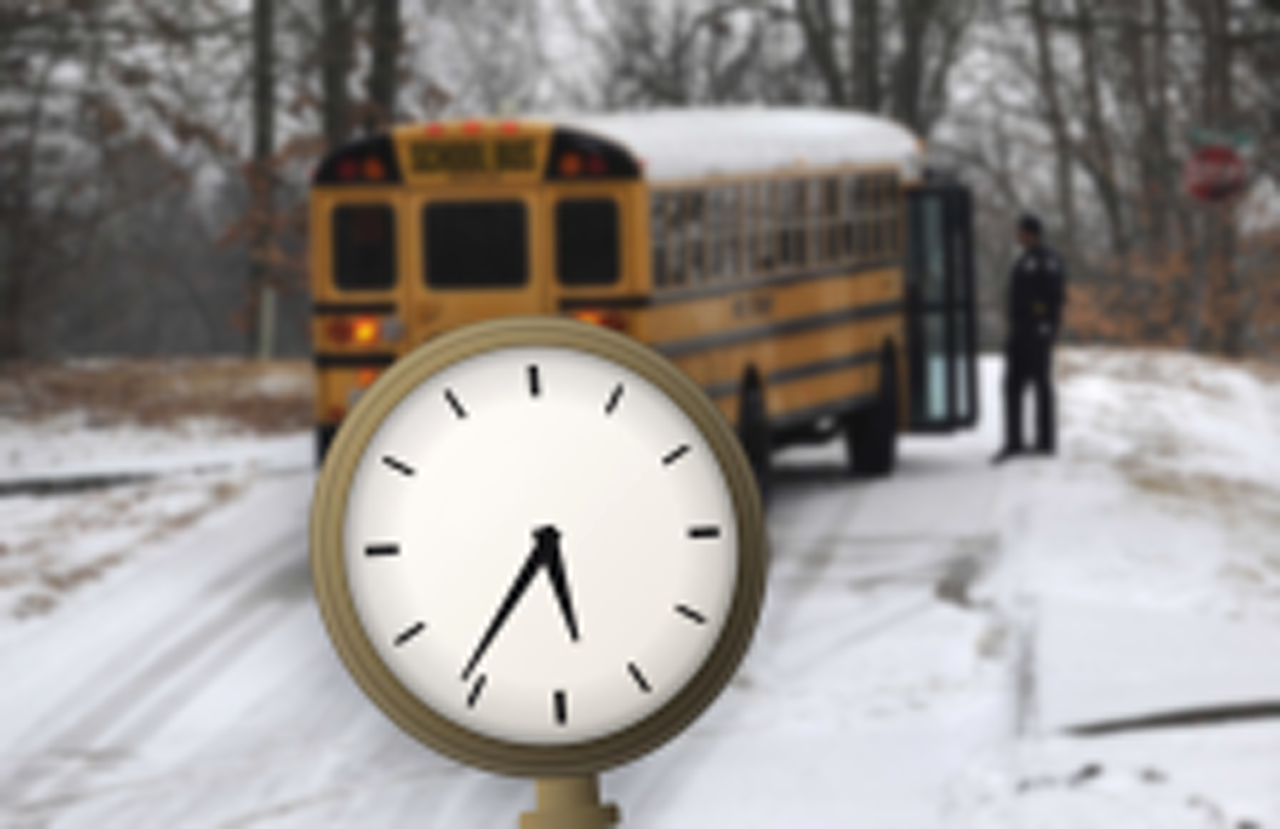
5:36
